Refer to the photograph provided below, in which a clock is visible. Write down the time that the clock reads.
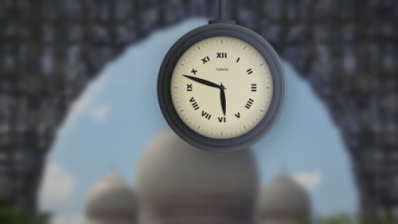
5:48
